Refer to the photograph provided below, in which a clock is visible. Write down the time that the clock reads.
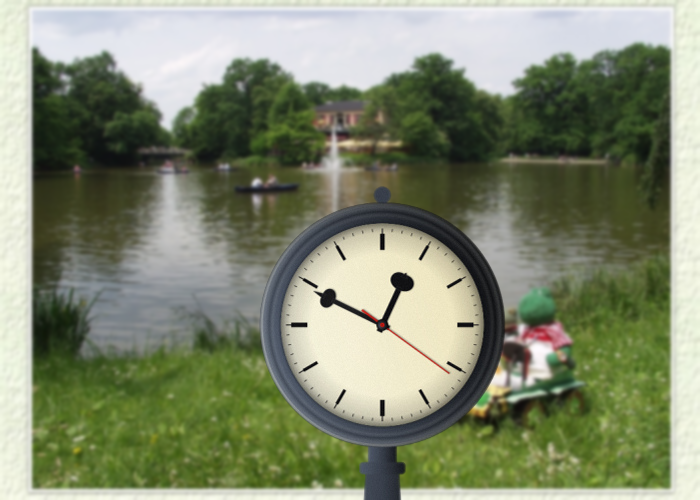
12:49:21
